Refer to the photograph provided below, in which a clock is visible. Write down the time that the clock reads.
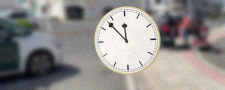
11:53
